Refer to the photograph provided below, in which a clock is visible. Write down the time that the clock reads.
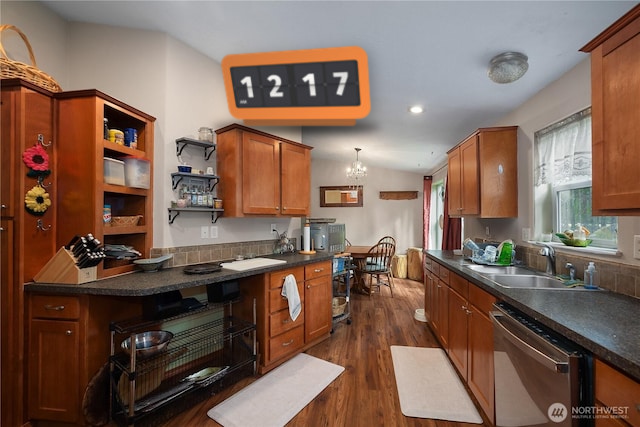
12:17
